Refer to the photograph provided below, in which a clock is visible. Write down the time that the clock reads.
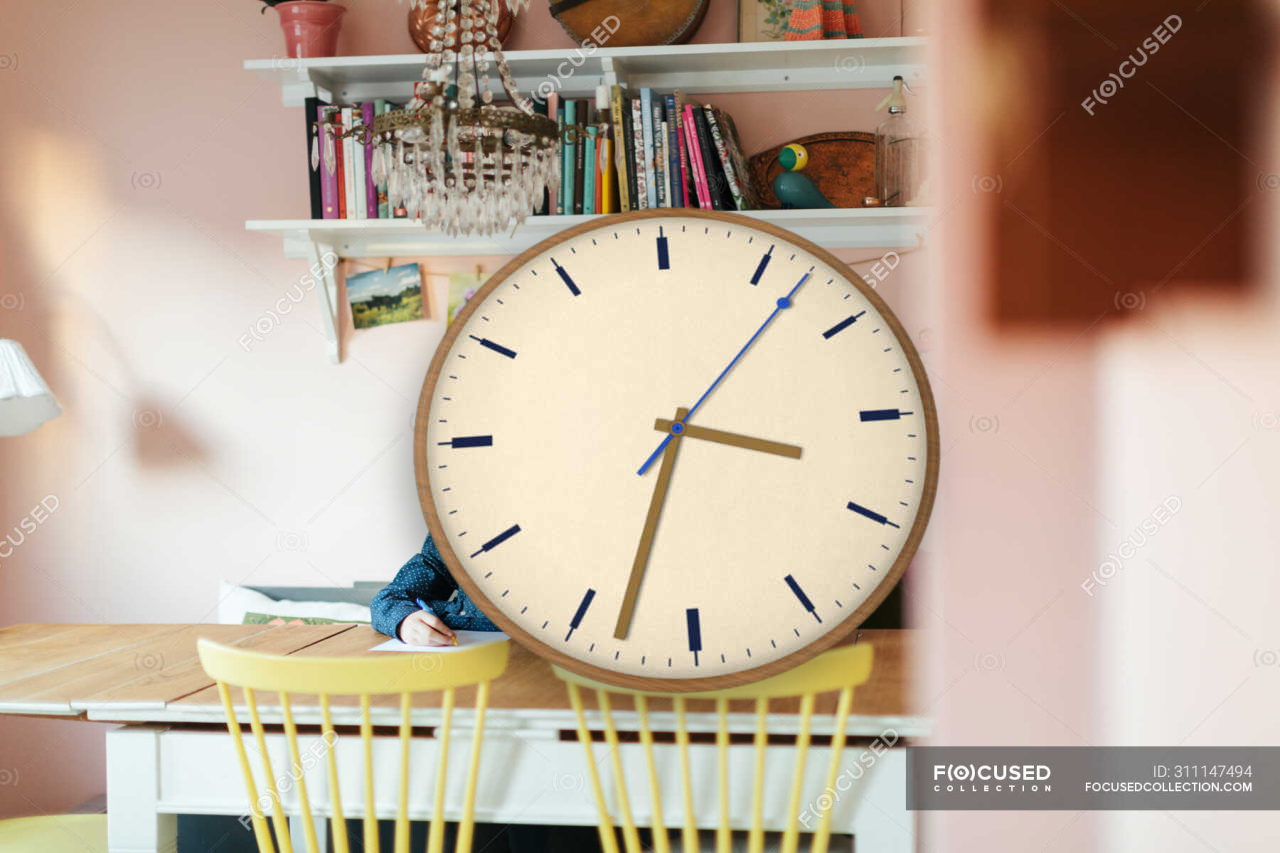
3:33:07
